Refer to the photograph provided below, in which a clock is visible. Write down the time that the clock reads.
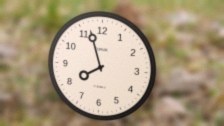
7:57
